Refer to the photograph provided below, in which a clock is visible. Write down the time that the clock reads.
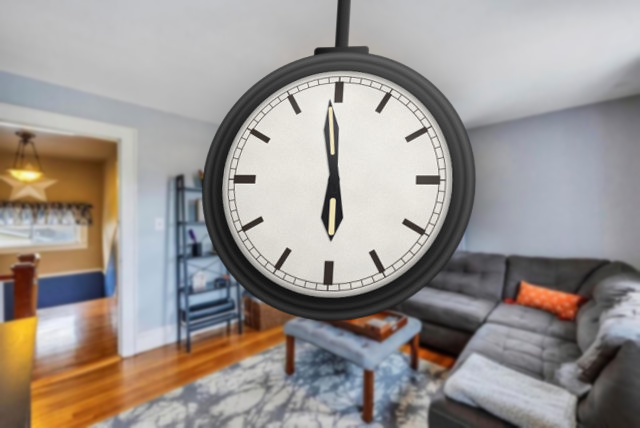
5:59
